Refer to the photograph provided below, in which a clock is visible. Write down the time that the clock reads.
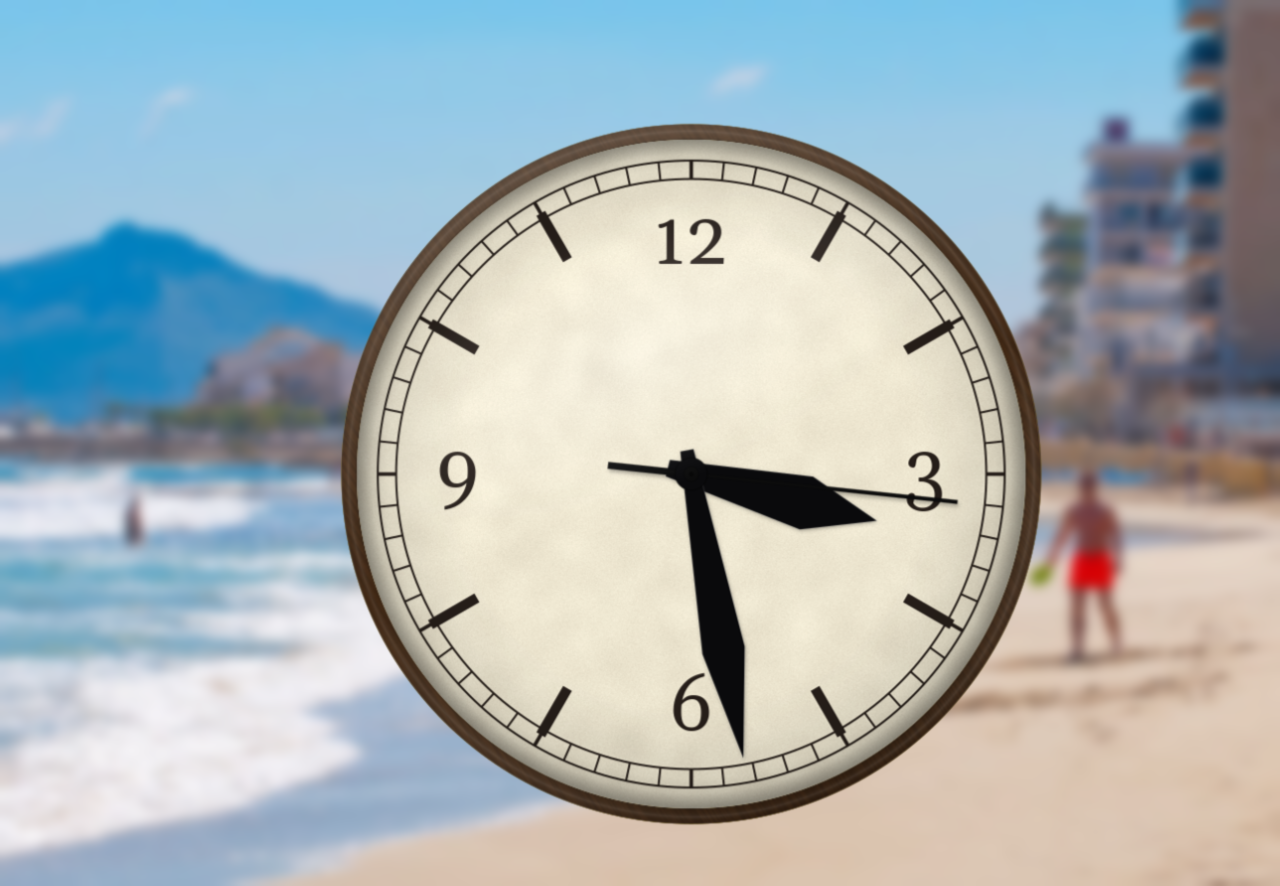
3:28:16
